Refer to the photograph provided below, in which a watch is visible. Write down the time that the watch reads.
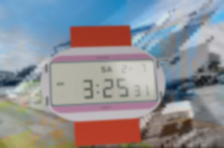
3:25:31
